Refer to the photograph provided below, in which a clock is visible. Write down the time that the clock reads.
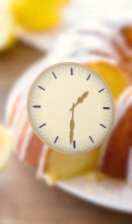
1:31
